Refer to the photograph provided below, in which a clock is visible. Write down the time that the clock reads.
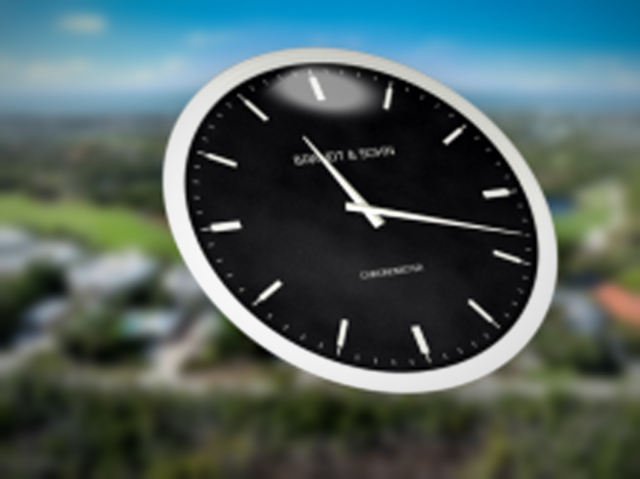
11:18
